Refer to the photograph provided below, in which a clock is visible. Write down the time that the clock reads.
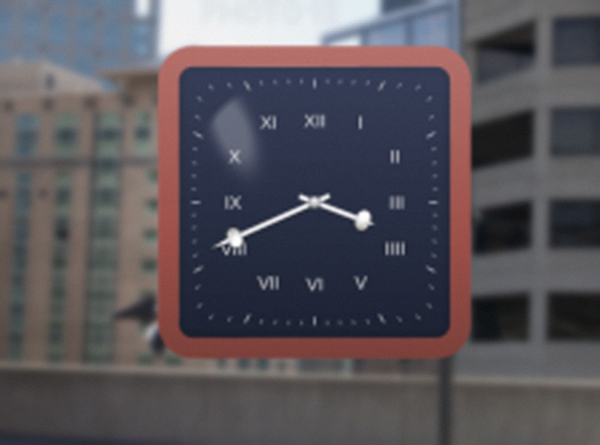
3:41
